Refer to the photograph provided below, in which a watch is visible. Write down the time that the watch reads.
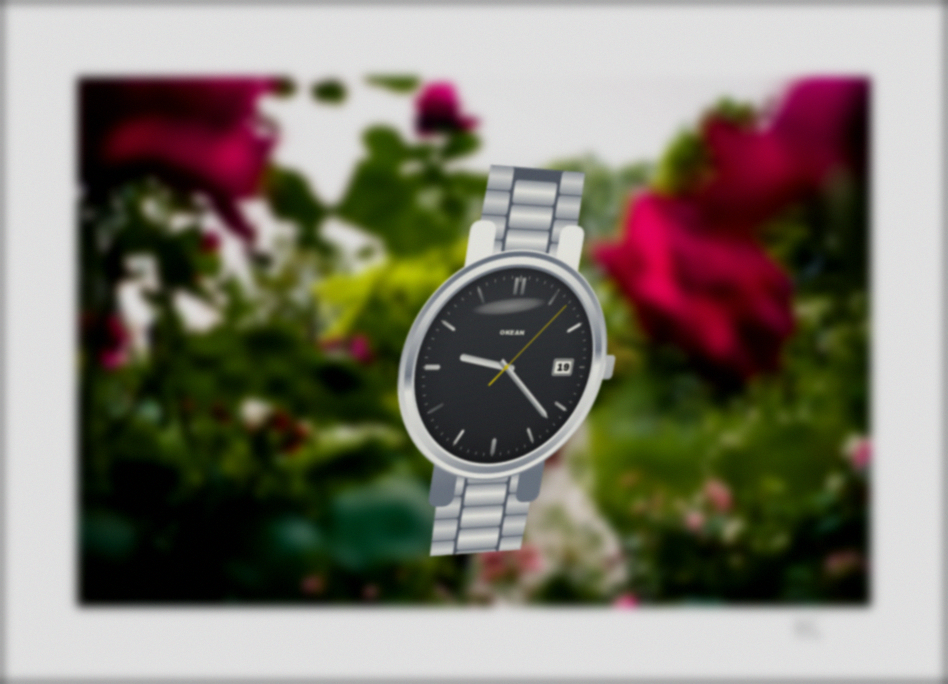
9:22:07
